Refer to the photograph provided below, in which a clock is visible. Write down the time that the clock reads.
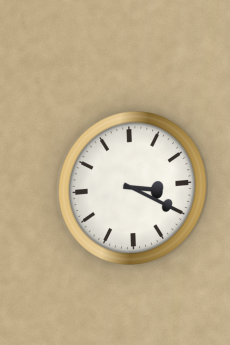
3:20
